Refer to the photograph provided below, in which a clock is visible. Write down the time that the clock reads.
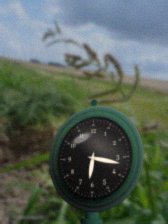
6:17
